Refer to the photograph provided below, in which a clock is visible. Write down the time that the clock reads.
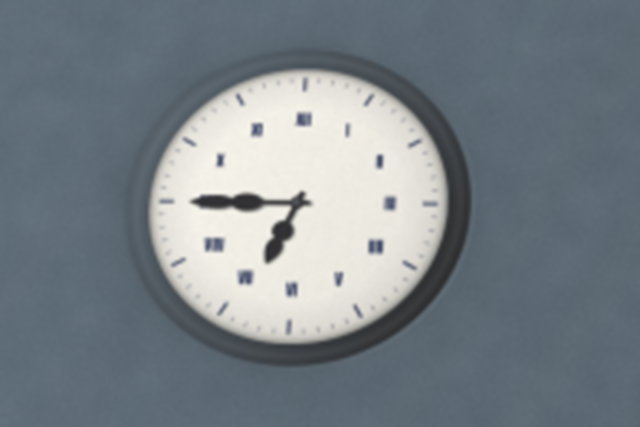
6:45
